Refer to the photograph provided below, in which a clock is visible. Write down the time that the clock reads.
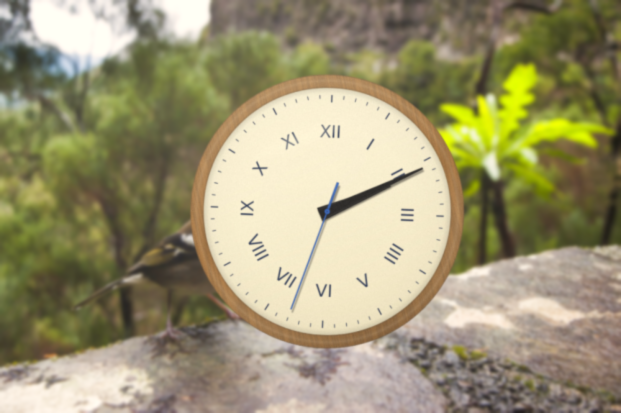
2:10:33
